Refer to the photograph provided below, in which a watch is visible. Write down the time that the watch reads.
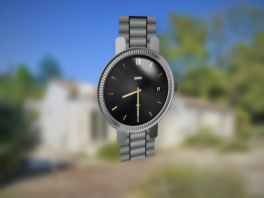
8:30
